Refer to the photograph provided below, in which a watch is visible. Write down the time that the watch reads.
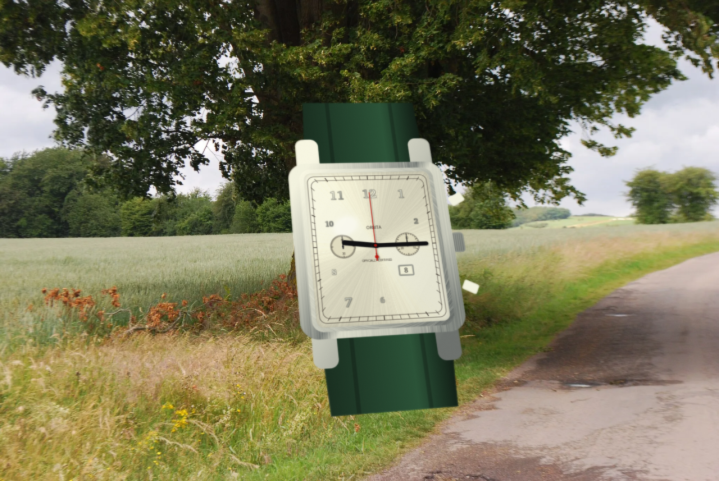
9:15
